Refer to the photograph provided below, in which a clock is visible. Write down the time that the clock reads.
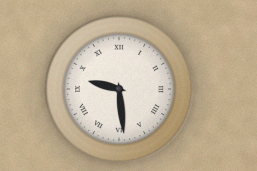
9:29
